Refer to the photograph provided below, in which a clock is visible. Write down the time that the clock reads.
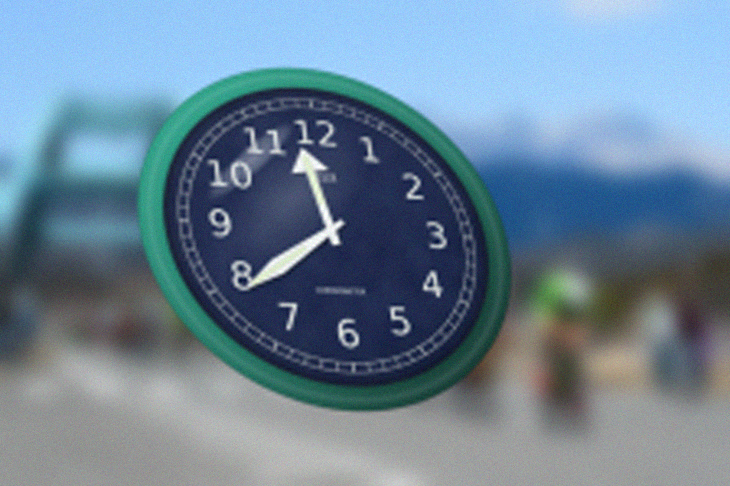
11:39
